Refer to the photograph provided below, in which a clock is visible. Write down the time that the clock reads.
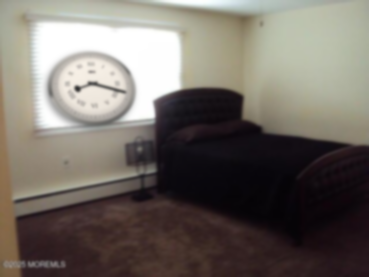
8:18
